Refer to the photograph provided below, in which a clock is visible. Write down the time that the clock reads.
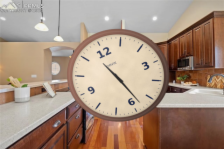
11:28
